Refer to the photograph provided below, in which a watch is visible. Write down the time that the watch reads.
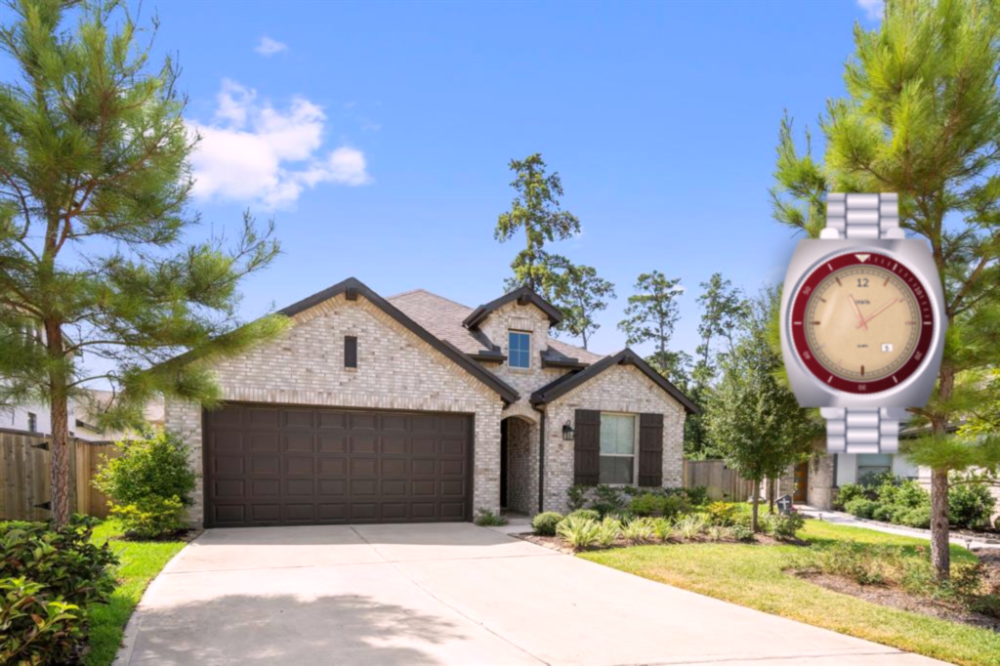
11:09
